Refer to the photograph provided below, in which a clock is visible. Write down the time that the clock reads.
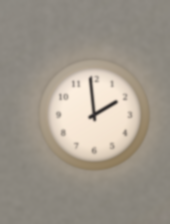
1:59
